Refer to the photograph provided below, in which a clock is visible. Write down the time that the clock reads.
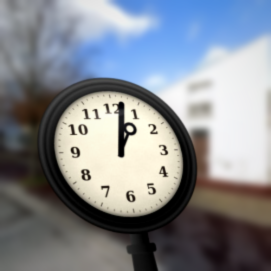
1:02
